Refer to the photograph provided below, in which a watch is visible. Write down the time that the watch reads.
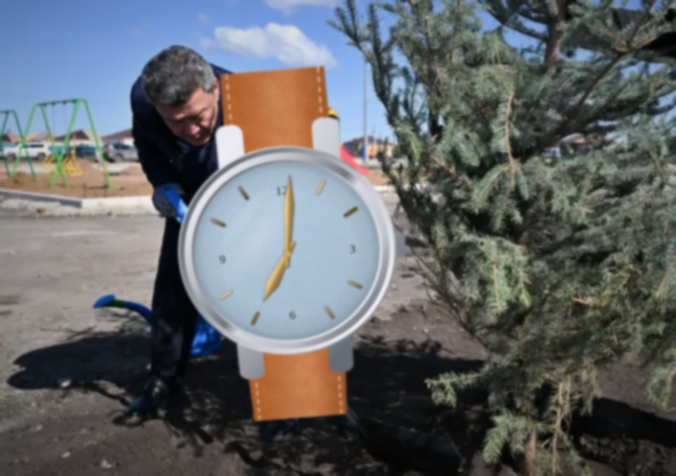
7:01
